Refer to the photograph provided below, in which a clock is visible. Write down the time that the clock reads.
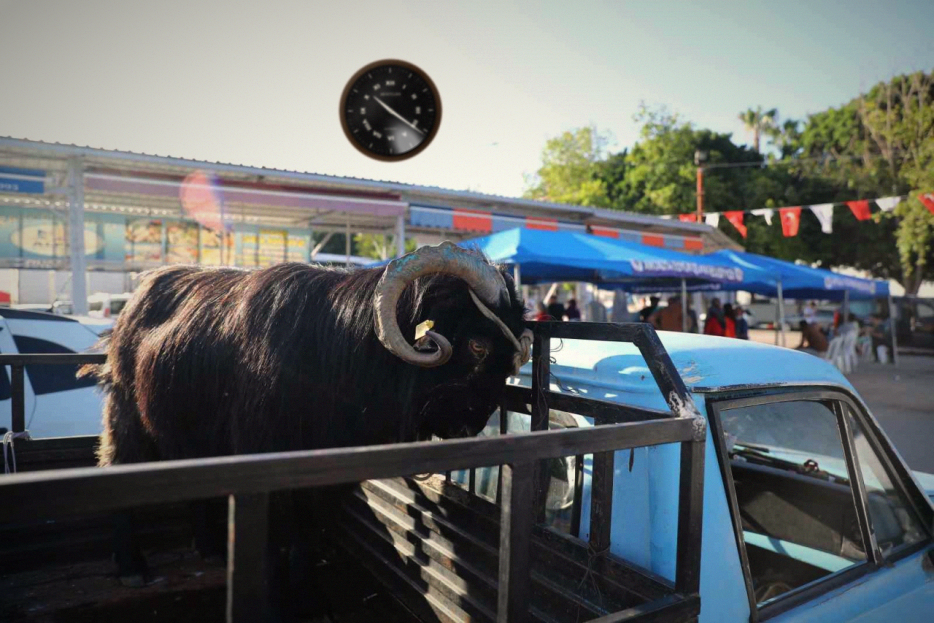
10:21
